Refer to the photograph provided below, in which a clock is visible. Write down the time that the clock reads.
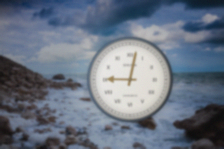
9:02
